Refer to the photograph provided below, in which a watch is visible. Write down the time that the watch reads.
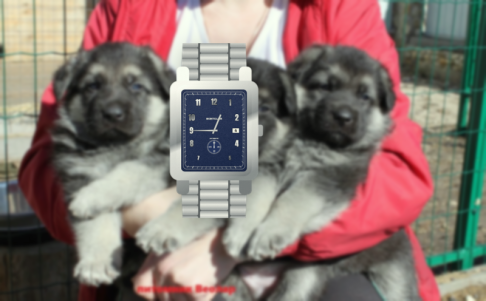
12:45
